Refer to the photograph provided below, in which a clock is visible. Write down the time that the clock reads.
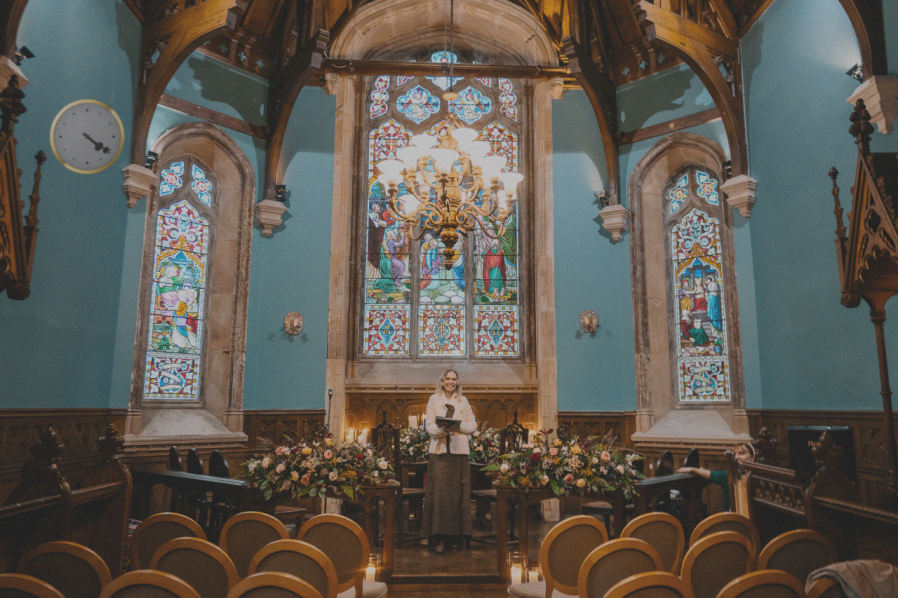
4:21
